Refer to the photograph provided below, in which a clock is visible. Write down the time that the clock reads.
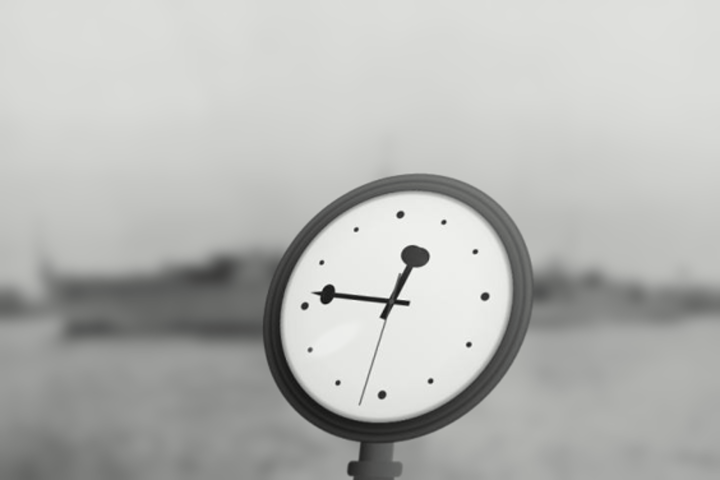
12:46:32
